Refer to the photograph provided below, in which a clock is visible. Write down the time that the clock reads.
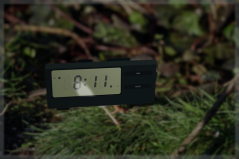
8:11
